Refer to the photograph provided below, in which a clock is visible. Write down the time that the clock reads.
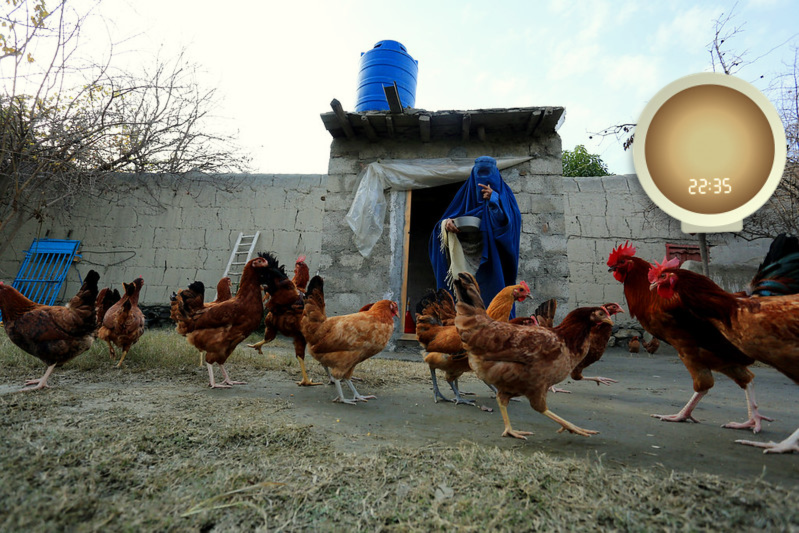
22:35
